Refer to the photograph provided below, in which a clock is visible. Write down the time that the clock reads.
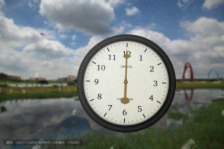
6:00
